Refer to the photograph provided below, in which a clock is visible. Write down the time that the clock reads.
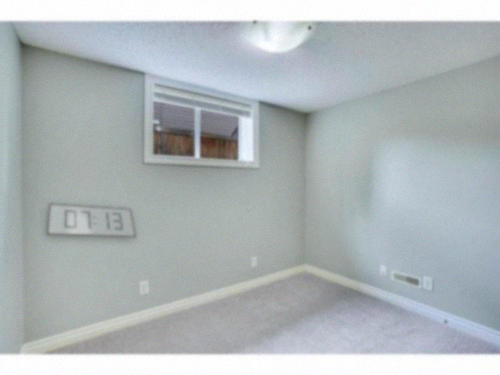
7:13
